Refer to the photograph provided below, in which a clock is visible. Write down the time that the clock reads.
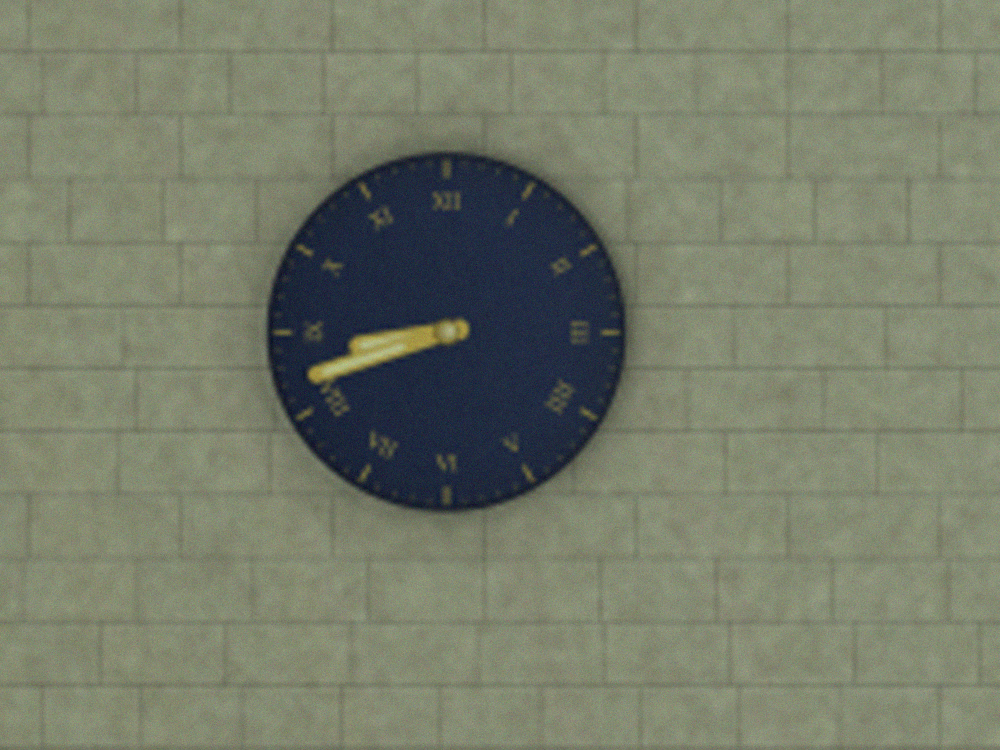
8:42
